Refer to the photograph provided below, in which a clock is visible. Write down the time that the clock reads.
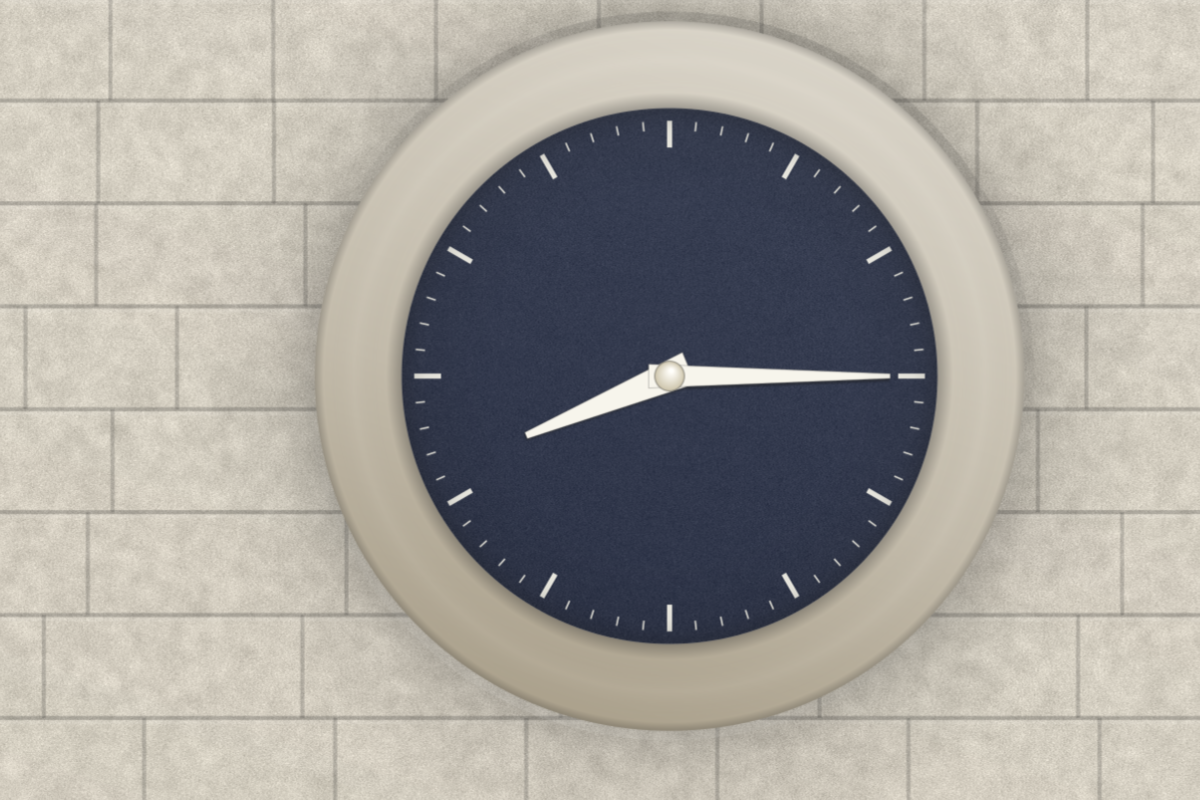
8:15
